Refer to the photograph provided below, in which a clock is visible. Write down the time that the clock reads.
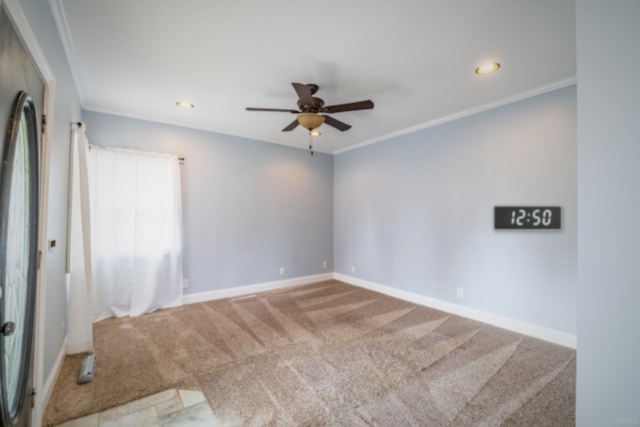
12:50
